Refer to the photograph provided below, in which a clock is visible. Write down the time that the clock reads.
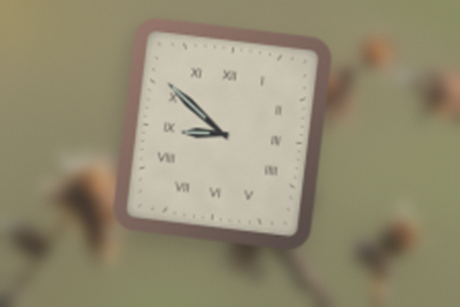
8:51
